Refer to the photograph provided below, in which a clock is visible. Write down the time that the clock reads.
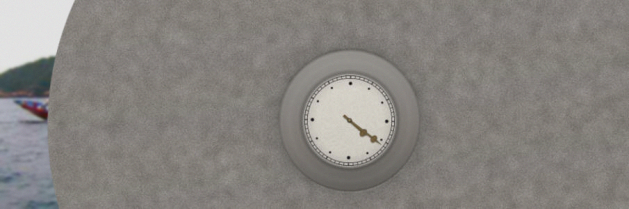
4:21
